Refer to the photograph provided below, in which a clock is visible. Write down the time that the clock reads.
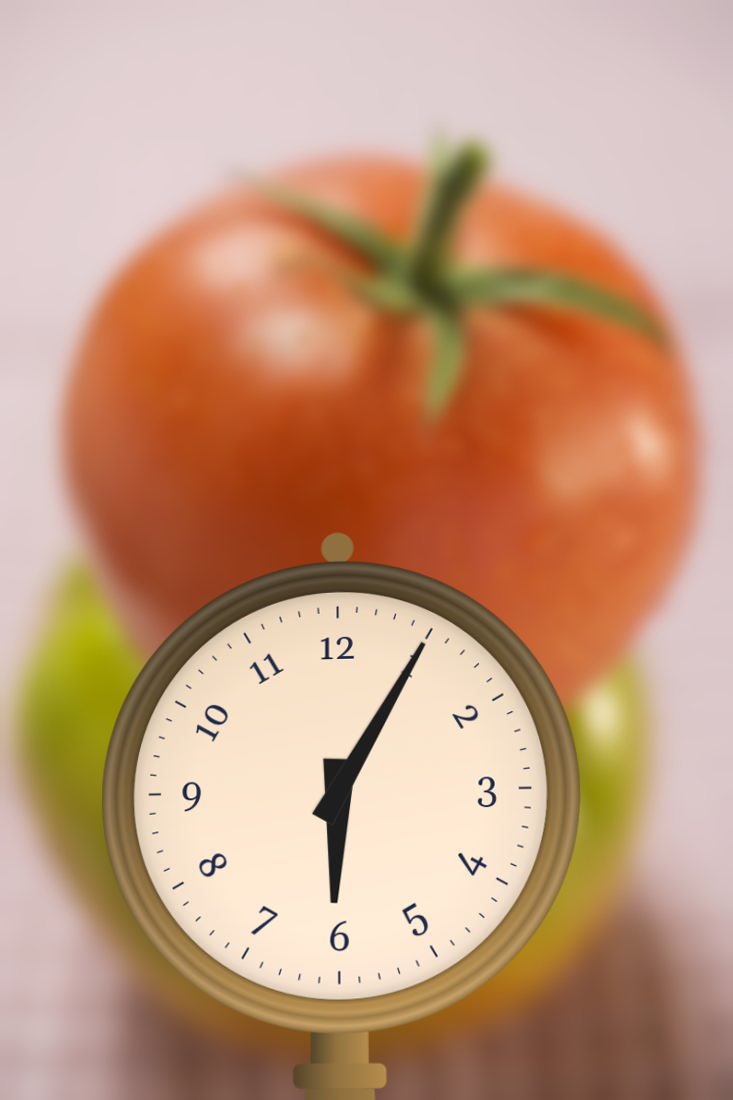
6:05
